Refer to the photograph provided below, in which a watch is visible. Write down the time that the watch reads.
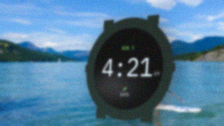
4:21
